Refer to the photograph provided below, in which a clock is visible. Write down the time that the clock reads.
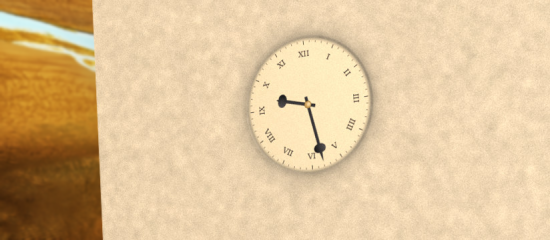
9:28
